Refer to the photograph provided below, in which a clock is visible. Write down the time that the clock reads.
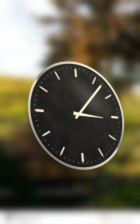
3:07
